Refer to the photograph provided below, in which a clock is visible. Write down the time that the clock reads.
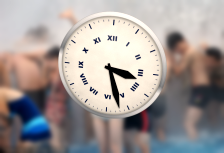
3:27
